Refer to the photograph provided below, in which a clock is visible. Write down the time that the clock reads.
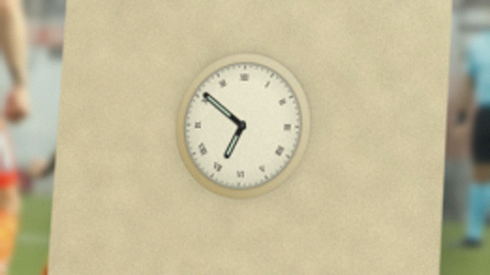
6:51
